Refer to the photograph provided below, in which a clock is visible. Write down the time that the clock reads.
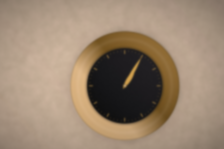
1:05
